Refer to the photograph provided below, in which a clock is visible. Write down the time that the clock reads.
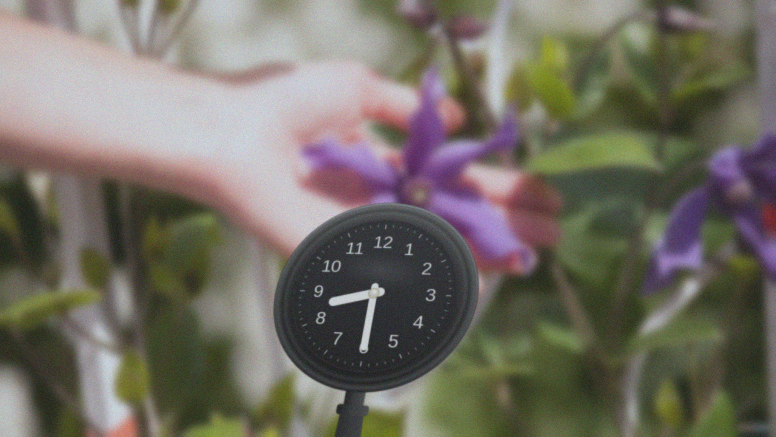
8:30
